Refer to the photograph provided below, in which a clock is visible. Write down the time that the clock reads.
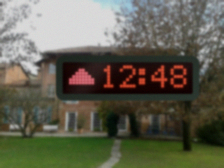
12:48
